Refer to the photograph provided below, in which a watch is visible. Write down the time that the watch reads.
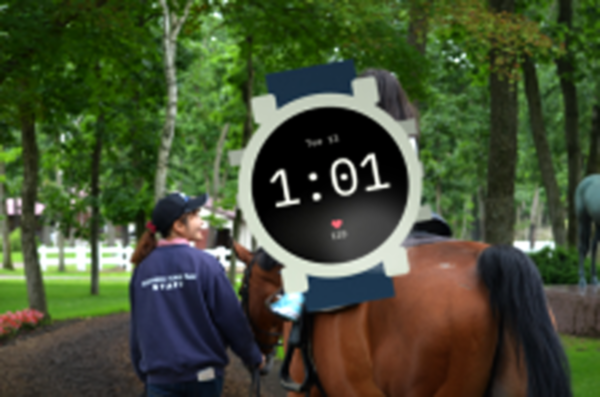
1:01
